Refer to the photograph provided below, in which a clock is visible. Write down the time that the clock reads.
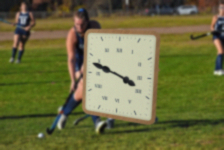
3:48
